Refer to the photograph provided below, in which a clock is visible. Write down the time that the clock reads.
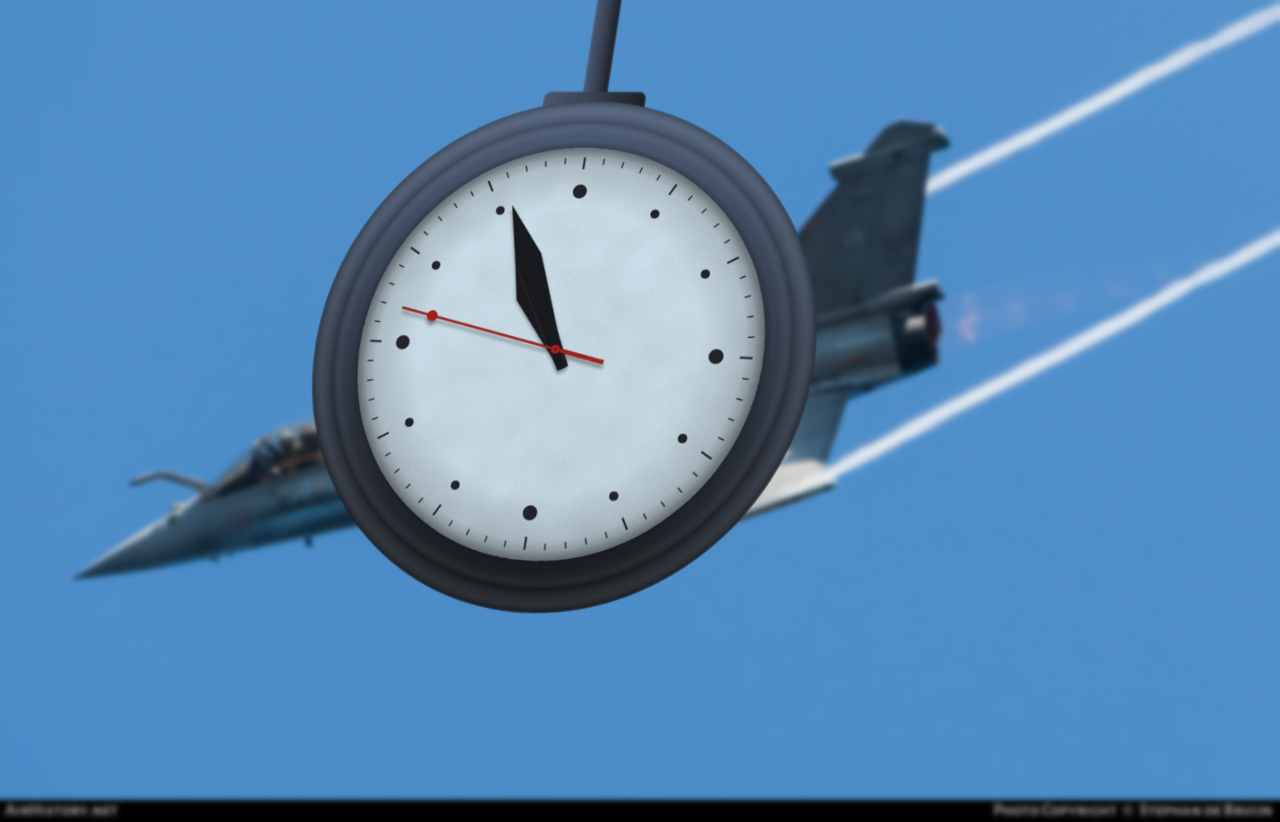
10:55:47
